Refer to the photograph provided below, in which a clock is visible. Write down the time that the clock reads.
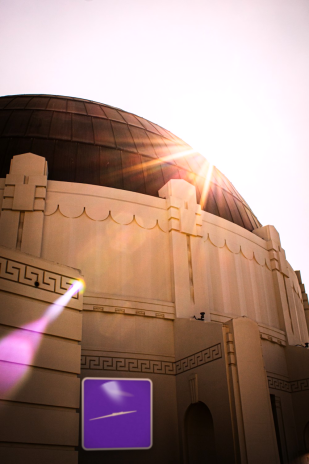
2:43
